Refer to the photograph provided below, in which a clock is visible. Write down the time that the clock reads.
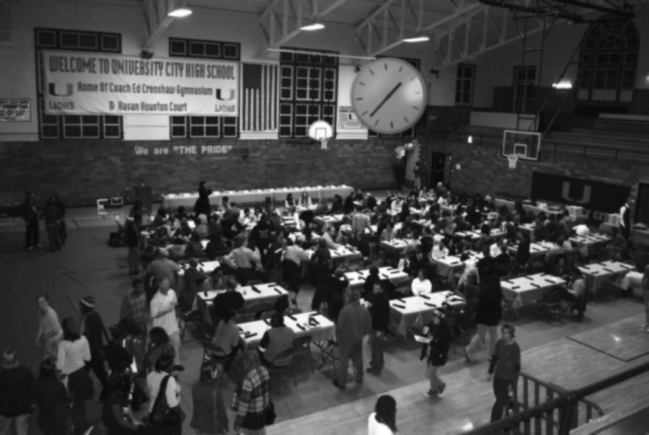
1:38
